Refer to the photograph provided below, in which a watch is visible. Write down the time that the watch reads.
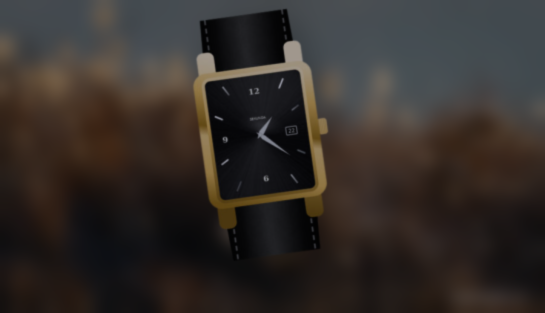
1:22
